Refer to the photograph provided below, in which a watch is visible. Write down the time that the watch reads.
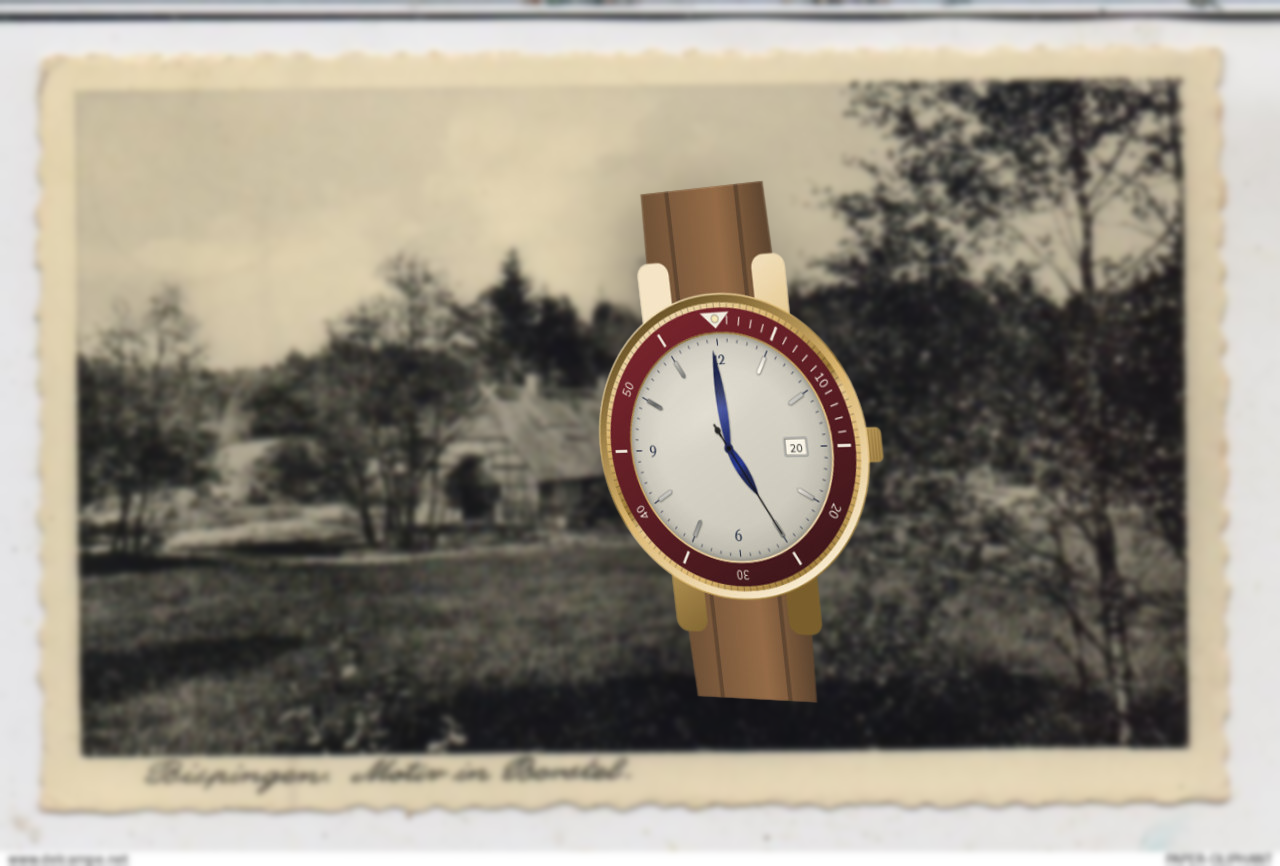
4:59:25
